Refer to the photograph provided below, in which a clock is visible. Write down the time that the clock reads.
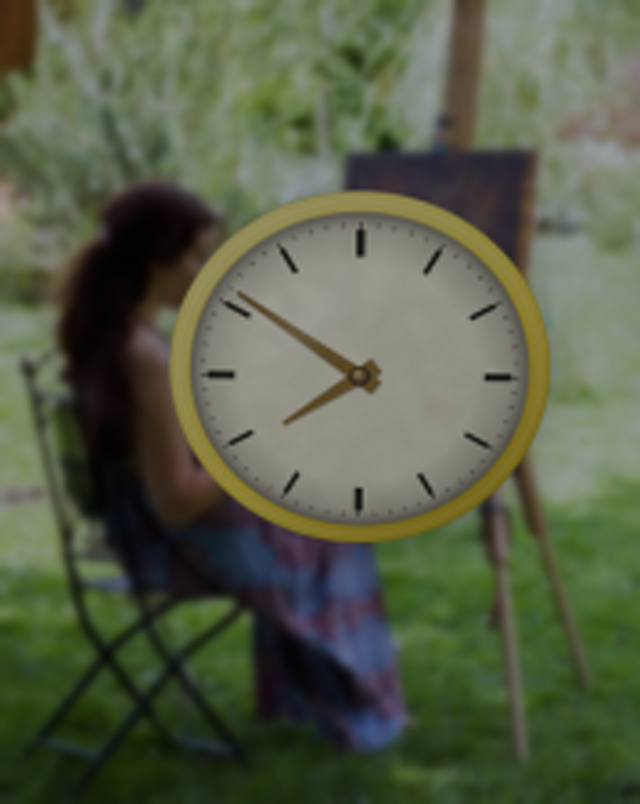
7:51
